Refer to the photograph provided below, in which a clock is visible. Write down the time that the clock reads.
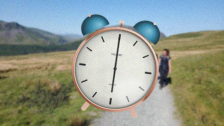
6:00
